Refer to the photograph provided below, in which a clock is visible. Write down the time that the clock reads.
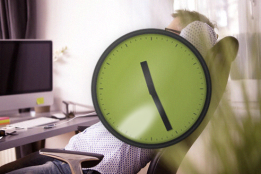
11:26
